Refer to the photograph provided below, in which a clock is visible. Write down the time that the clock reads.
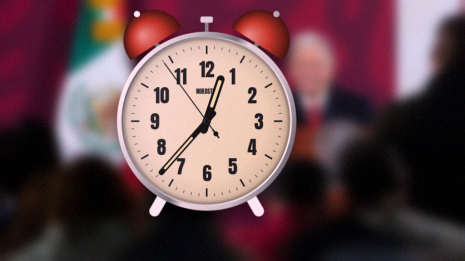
12:36:54
